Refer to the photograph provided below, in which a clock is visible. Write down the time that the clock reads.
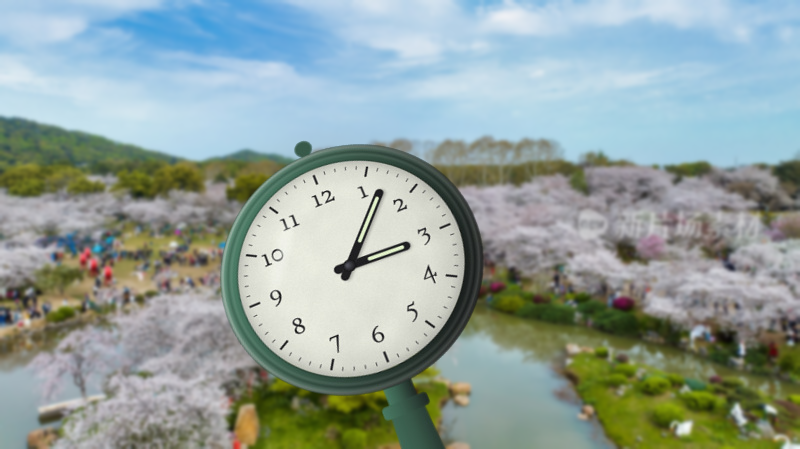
3:07
